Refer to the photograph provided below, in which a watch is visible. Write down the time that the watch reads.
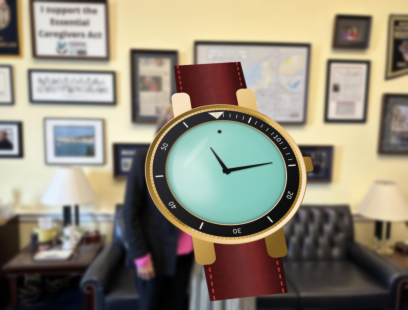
11:14
